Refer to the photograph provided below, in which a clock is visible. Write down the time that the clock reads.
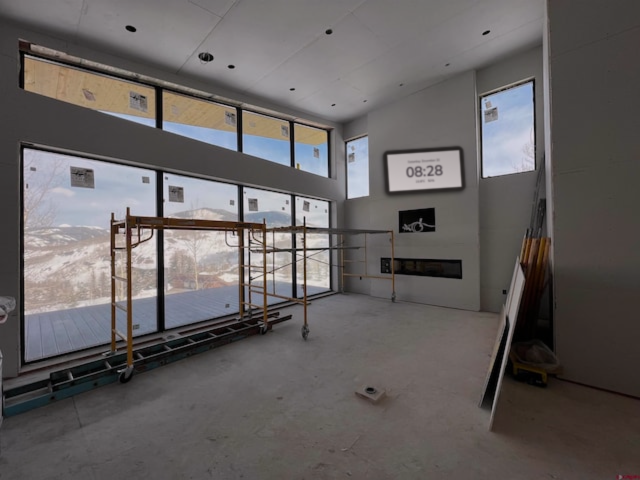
8:28
